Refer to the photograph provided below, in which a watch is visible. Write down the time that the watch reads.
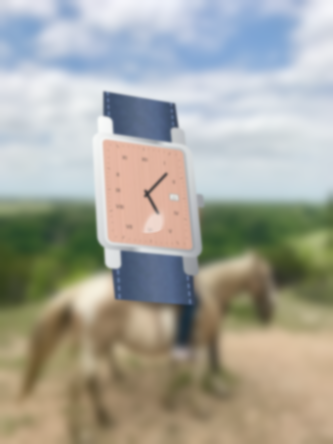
5:07
